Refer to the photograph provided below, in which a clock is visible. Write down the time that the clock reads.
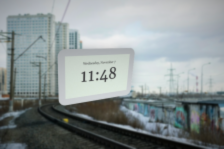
11:48
